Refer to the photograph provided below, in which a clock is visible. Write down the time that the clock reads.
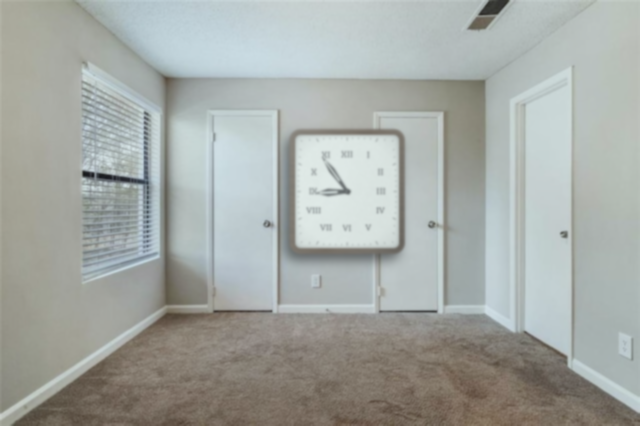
8:54
